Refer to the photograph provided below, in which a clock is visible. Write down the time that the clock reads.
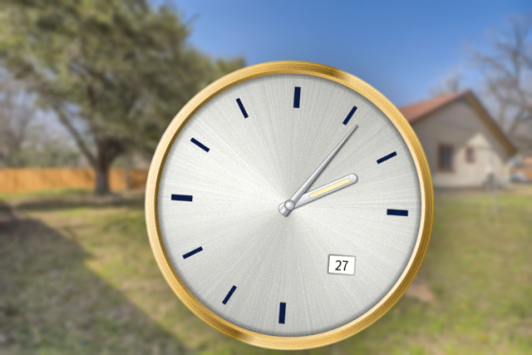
2:06
